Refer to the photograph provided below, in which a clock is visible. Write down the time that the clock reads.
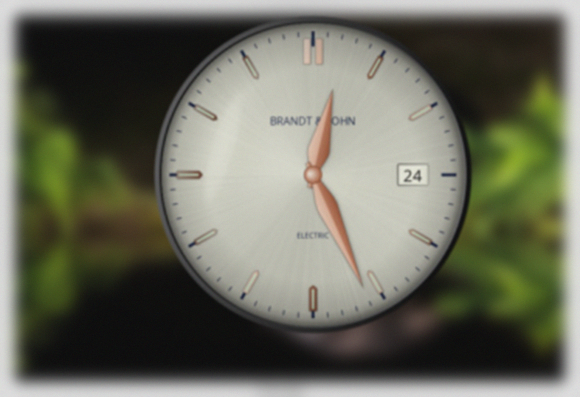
12:26
